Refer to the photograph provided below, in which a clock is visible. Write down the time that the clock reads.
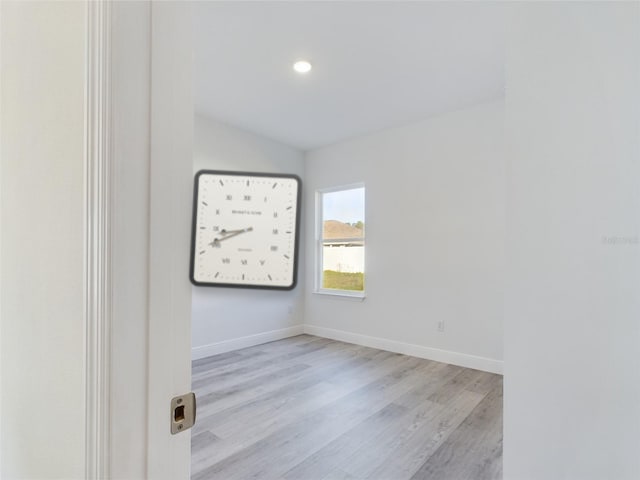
8:41
